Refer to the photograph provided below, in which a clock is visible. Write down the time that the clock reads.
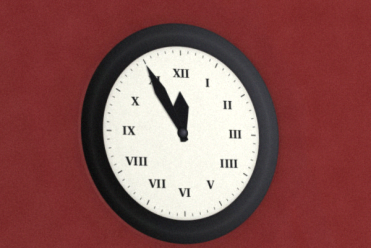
11:55
